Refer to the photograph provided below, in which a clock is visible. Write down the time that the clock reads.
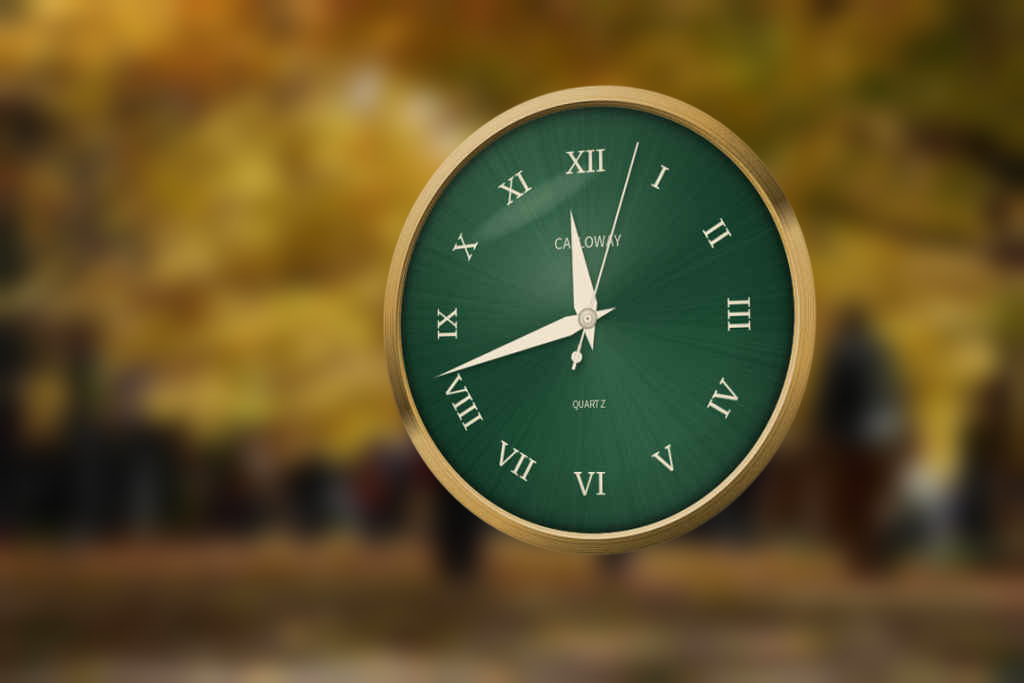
11:42:03
